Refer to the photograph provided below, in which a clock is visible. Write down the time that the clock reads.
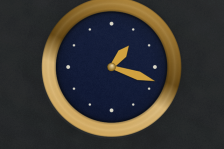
1:18
